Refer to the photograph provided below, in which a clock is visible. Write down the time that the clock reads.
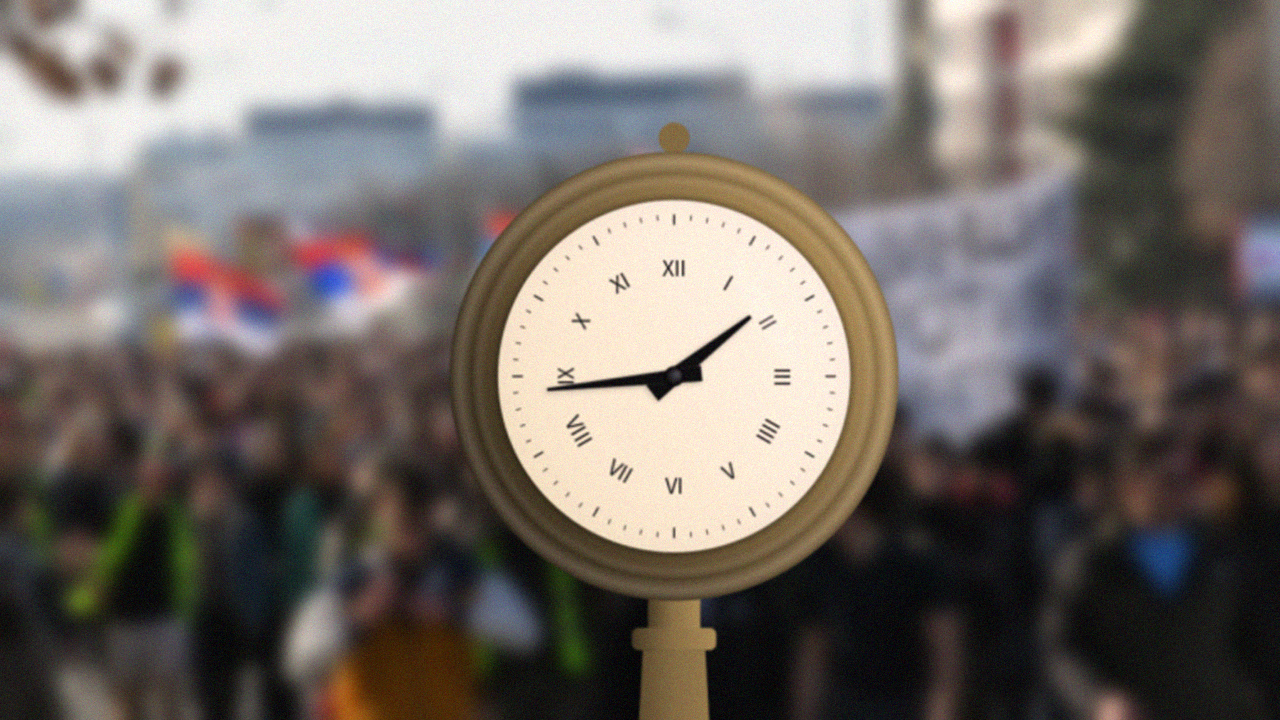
1:44
